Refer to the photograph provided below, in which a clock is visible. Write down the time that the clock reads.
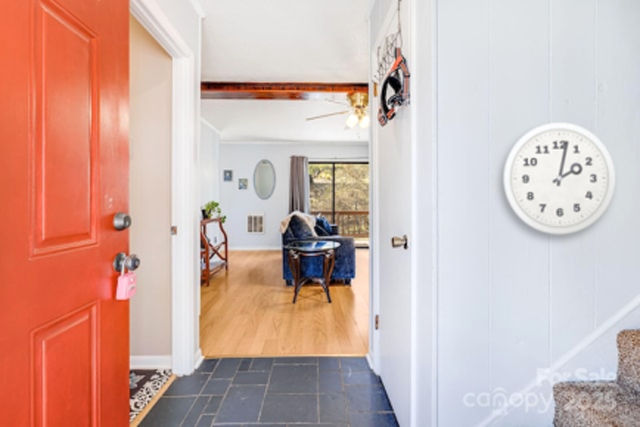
2:02
